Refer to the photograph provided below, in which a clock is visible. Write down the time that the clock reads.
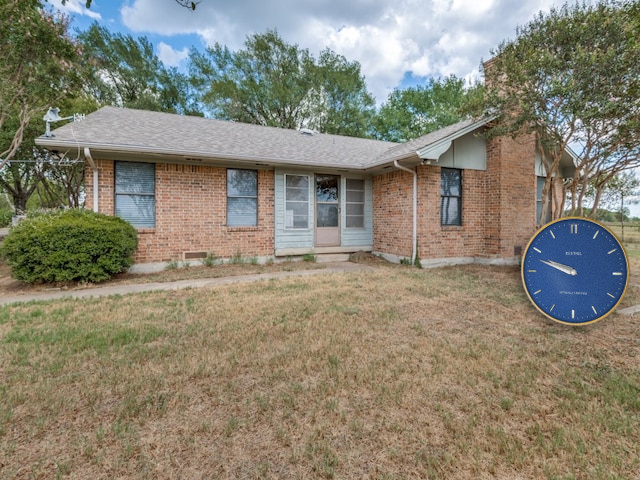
9:48
